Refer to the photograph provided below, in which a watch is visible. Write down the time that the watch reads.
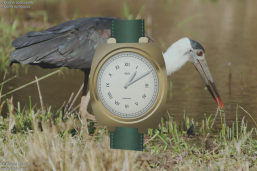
1:10
